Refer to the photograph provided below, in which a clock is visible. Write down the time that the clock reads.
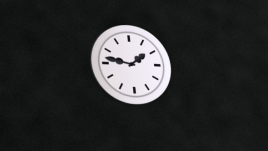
1:47
